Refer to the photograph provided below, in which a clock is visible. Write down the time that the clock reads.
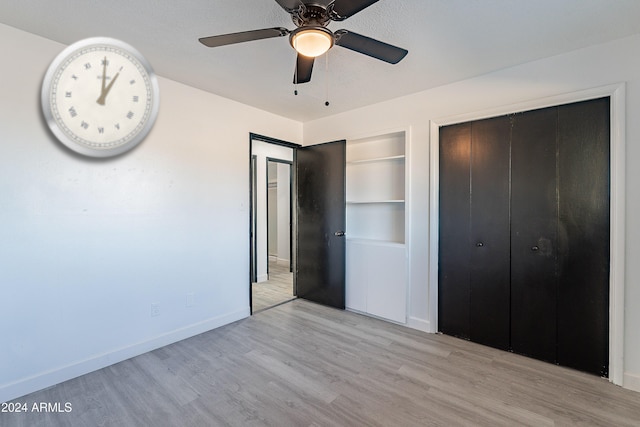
1:00
